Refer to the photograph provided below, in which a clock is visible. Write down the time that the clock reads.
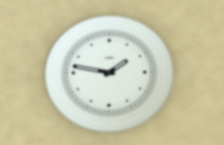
1:47
